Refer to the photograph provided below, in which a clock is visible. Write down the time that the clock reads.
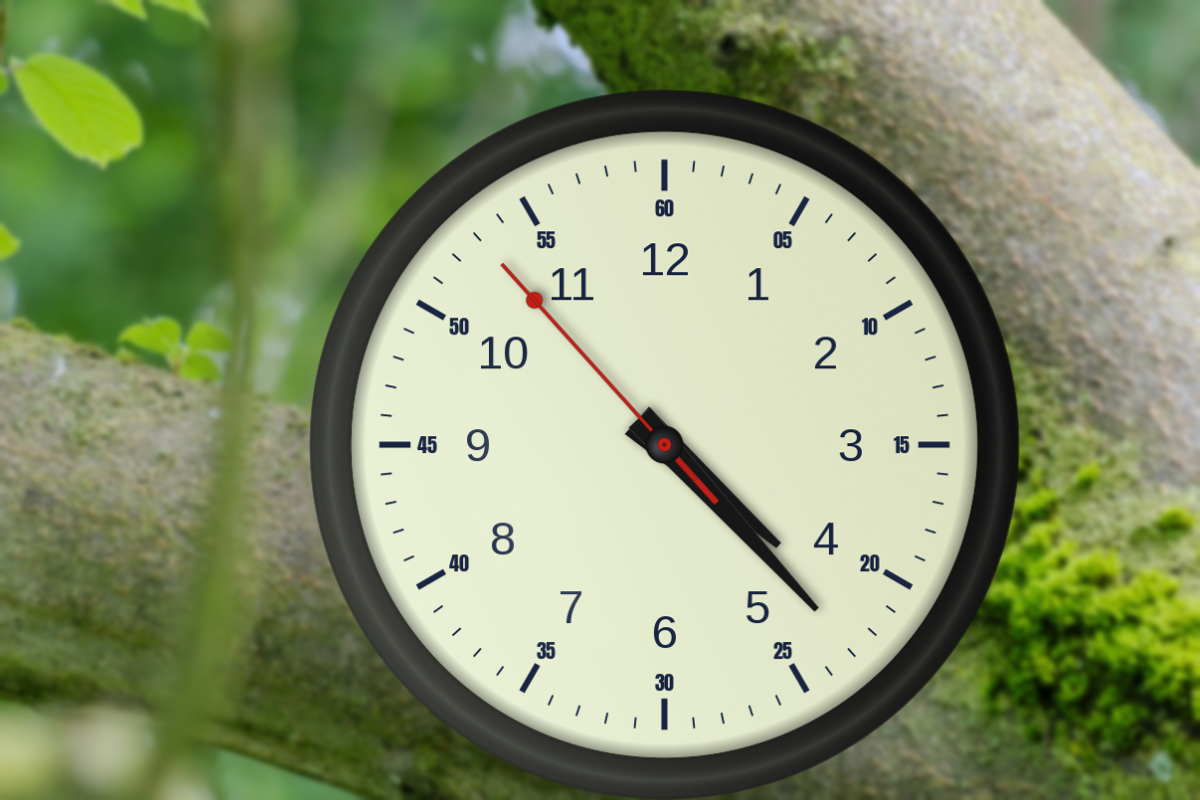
4:22:53
